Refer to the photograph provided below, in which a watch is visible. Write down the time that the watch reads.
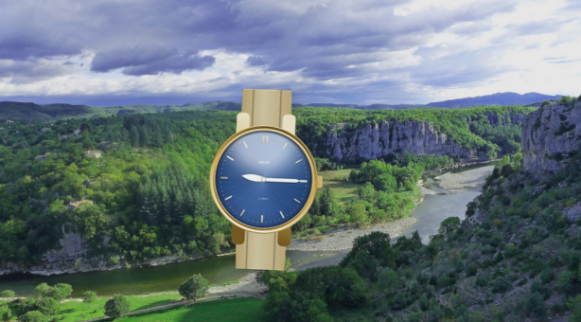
9:15
